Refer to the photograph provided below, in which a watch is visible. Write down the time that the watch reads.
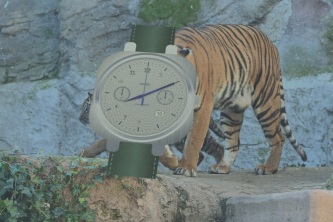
8:10
